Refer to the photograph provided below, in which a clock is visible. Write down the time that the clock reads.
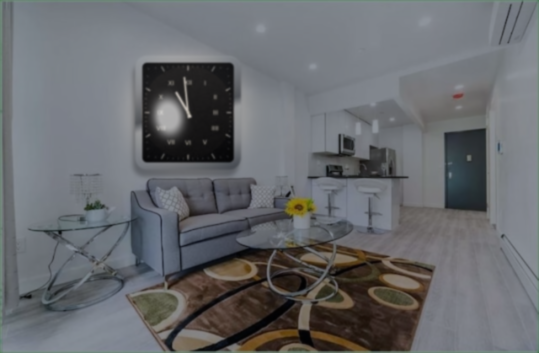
10:59
